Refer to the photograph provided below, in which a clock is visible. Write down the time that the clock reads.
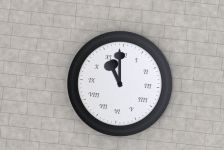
10:59
